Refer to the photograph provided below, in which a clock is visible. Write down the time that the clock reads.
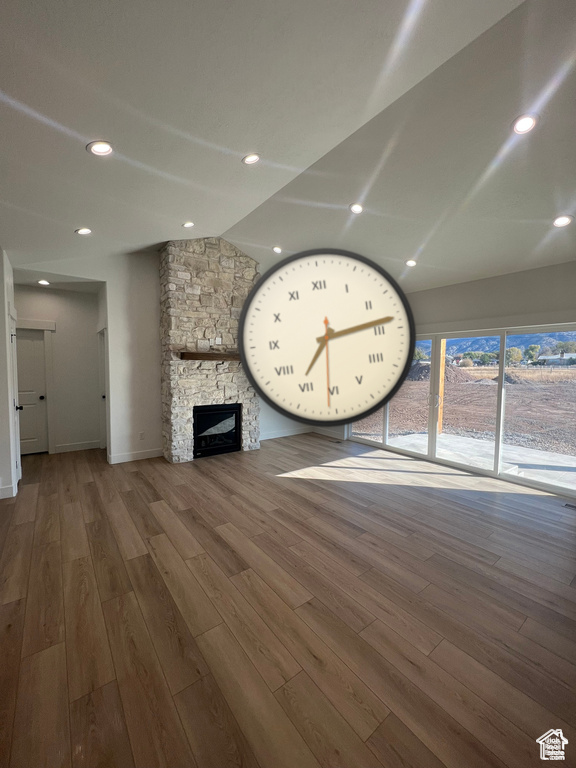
7:13:31
